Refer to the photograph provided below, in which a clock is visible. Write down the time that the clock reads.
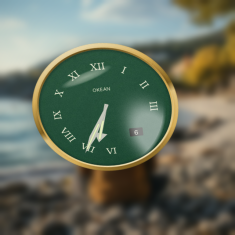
6:35
